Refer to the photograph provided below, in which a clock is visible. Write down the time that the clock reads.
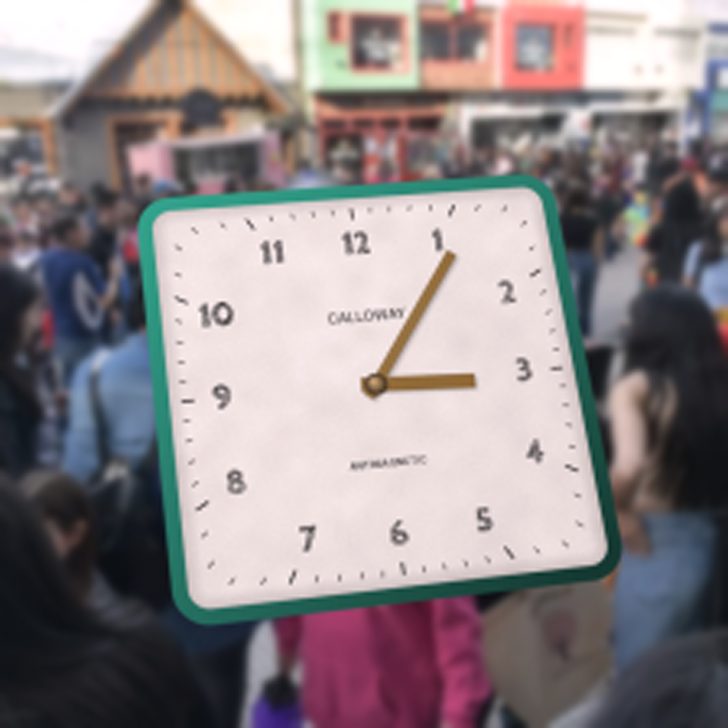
3:06
